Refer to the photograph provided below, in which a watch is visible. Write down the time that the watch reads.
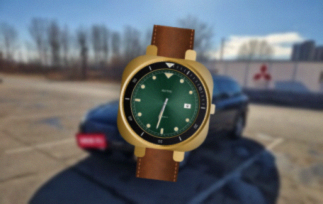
6:32
